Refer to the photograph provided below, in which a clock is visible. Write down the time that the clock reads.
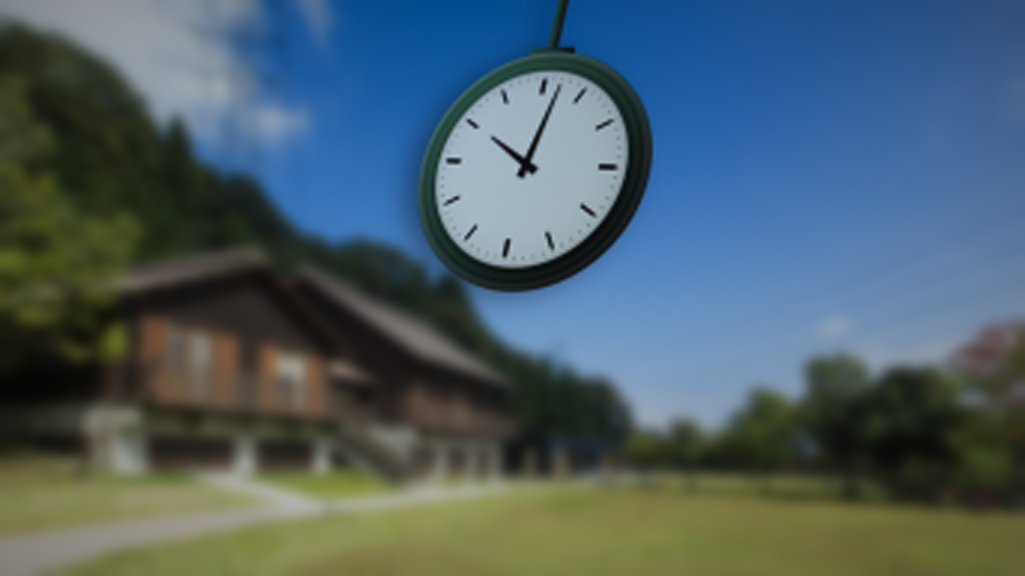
10:02
